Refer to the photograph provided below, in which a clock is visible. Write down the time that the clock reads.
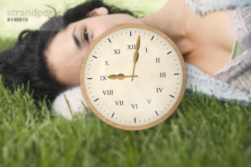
9:02
